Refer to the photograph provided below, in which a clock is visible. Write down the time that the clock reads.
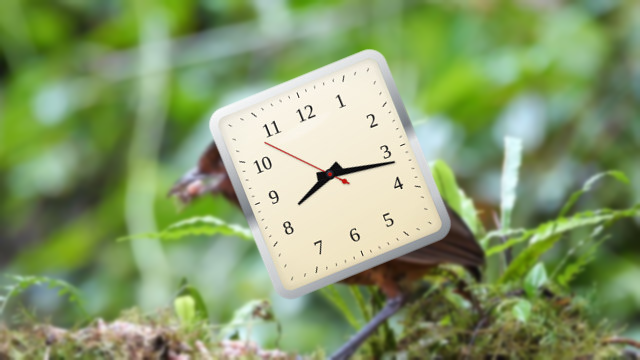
8:16:53
